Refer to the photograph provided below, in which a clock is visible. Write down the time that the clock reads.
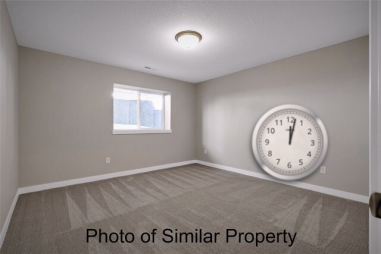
12:02
